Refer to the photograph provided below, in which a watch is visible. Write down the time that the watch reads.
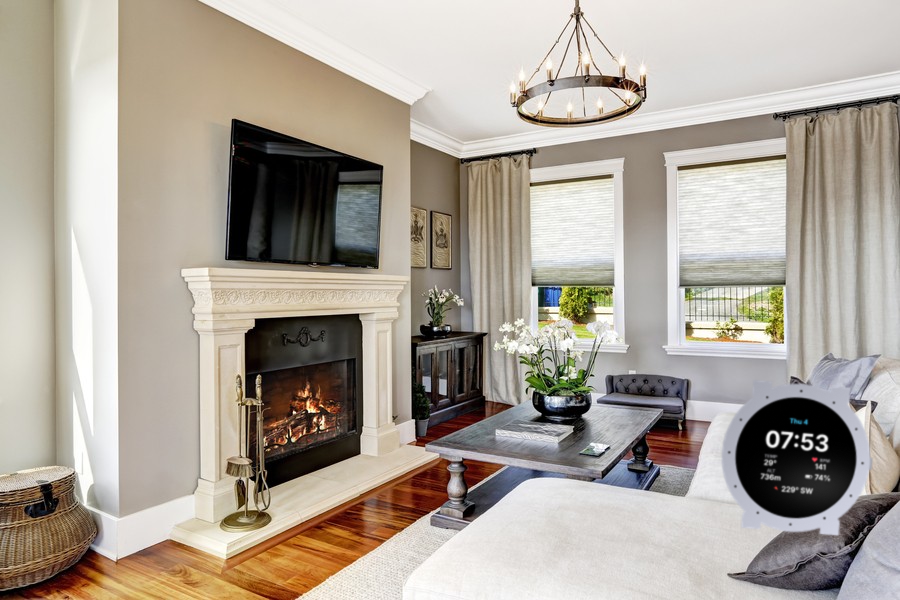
7:53
